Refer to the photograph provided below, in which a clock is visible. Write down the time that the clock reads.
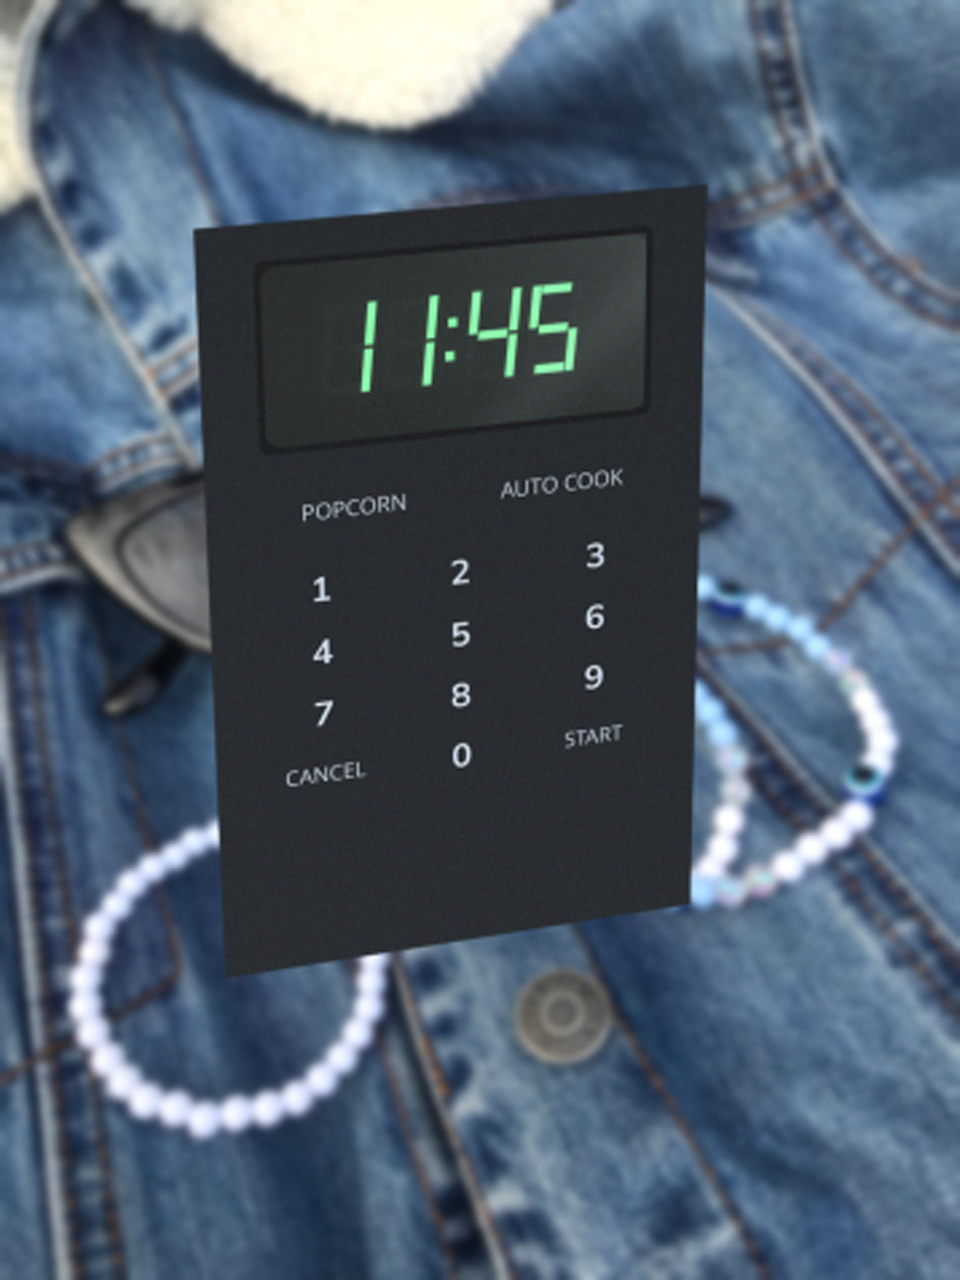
11:45
